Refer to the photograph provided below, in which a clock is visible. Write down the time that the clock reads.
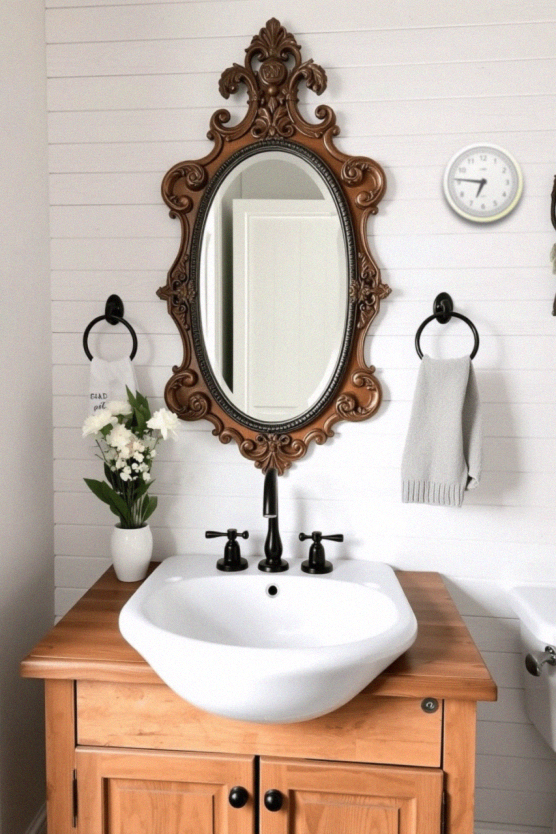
6:46
